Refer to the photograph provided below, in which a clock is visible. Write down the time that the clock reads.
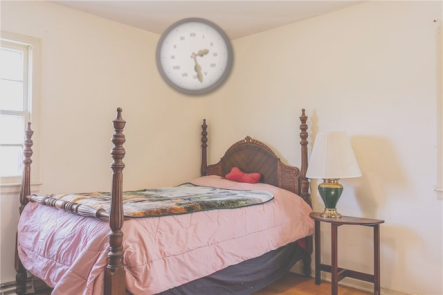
2:28
